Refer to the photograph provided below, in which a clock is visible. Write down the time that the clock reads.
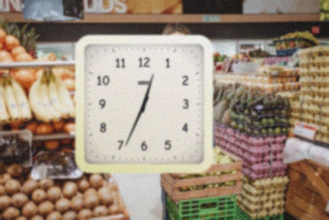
12:34
